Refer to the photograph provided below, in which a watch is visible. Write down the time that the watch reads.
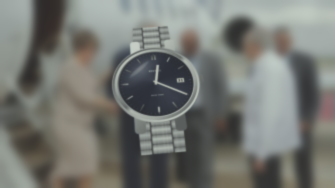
12:20
